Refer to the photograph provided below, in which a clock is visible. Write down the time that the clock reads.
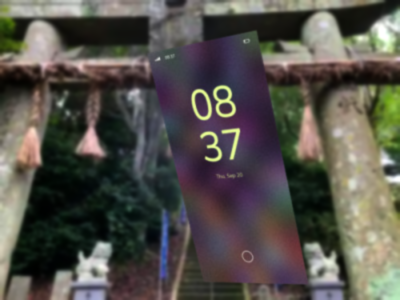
8:37
